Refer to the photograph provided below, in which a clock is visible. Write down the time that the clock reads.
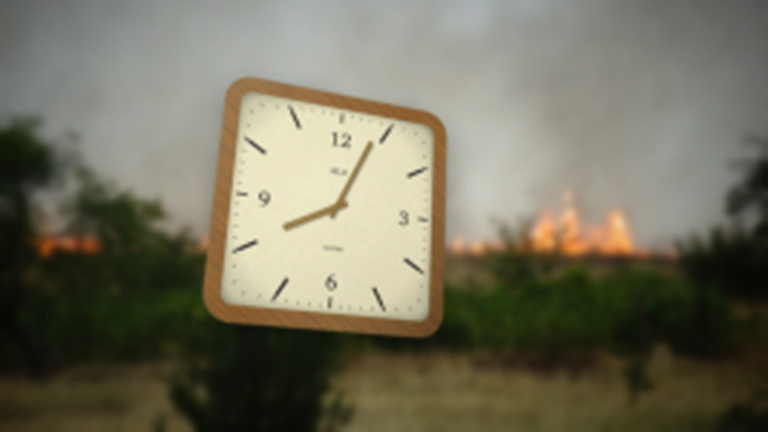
8:04
